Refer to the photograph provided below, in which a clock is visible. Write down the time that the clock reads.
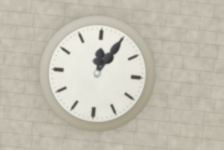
12:05
